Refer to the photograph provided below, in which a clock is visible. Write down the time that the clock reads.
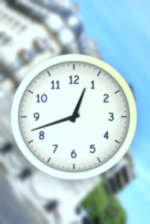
12:42
